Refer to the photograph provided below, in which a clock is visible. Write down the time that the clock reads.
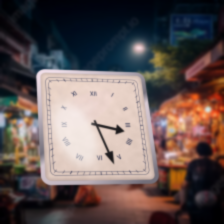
3:27
